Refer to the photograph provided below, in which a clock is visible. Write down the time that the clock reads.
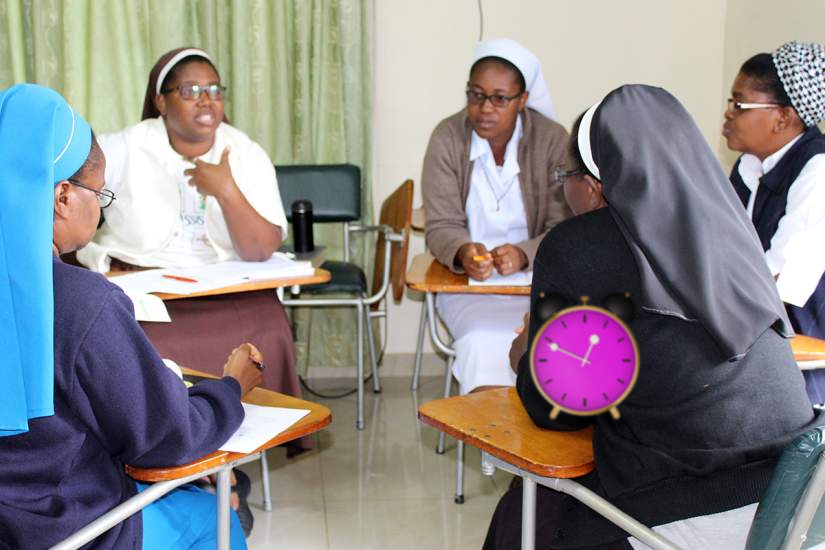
12:49
